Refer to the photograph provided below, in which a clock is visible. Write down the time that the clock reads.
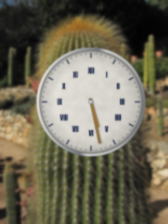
5:28
